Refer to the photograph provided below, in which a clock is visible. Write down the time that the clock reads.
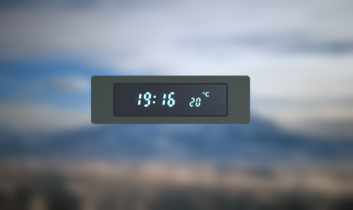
19:16
